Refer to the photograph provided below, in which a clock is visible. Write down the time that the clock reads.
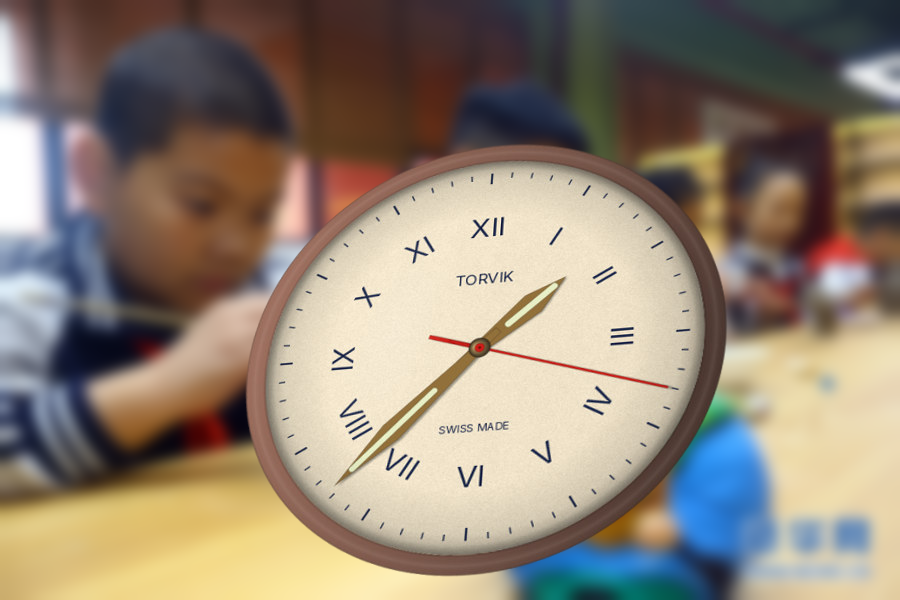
1:37:18
